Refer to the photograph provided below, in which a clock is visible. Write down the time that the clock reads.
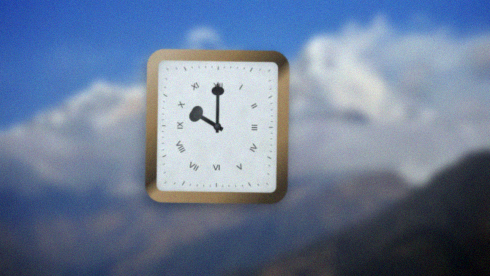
10:00
